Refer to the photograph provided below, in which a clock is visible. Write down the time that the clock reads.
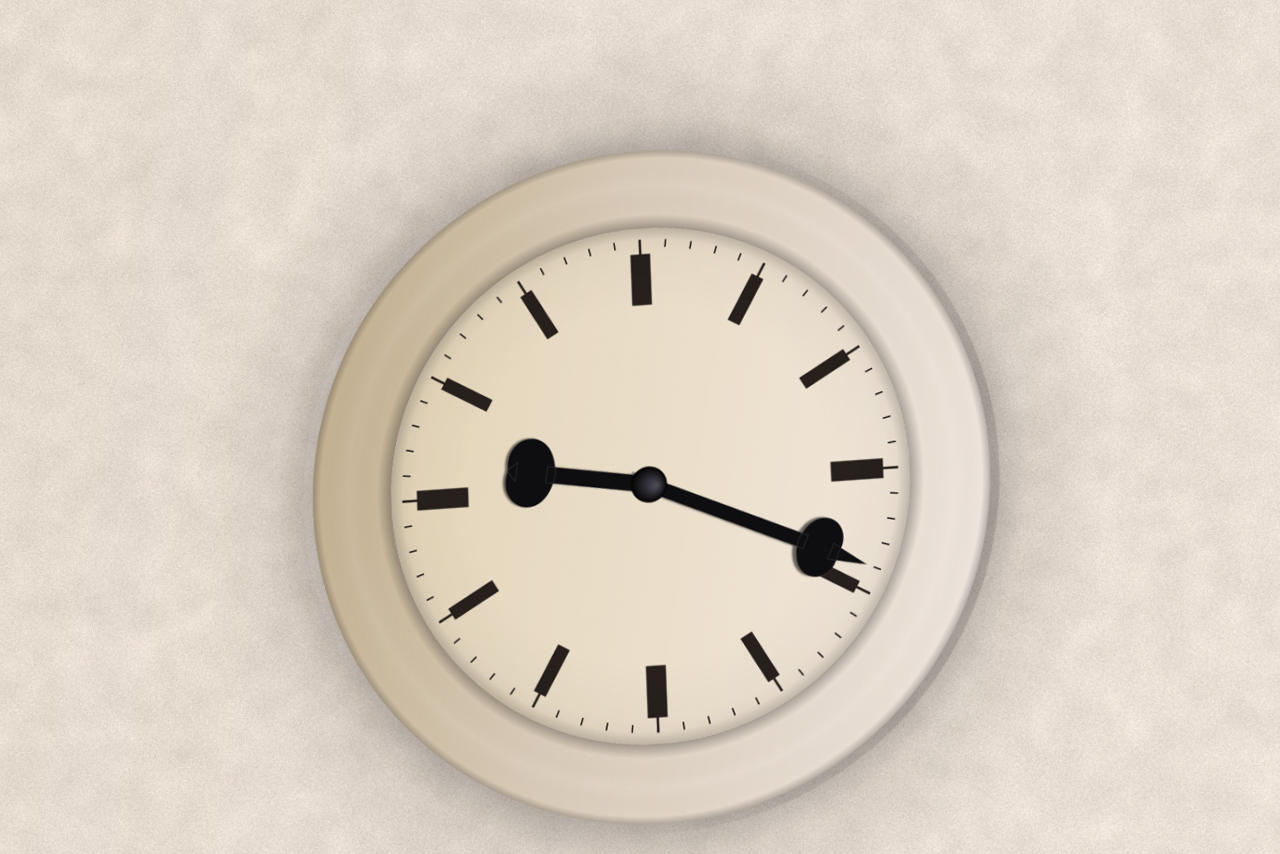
9:19
